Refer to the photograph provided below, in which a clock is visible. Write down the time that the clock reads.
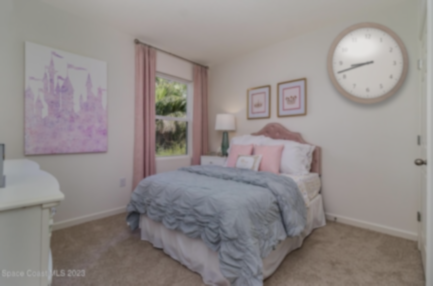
8:42
